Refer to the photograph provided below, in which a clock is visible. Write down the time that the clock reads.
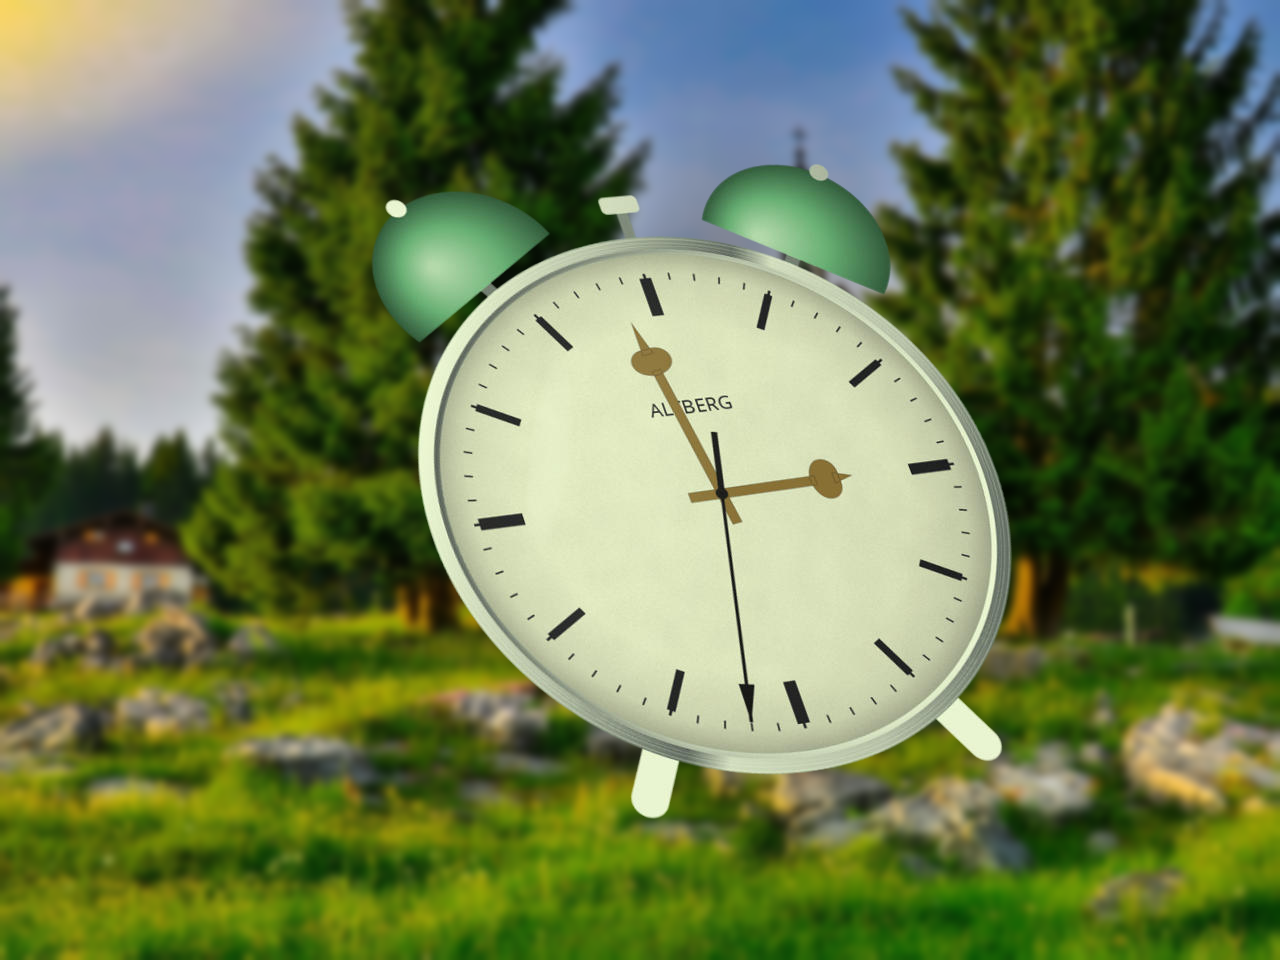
2:58:32
